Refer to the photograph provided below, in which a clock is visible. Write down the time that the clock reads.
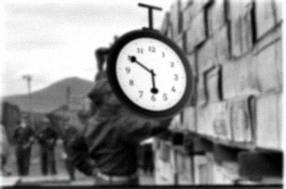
5:50
